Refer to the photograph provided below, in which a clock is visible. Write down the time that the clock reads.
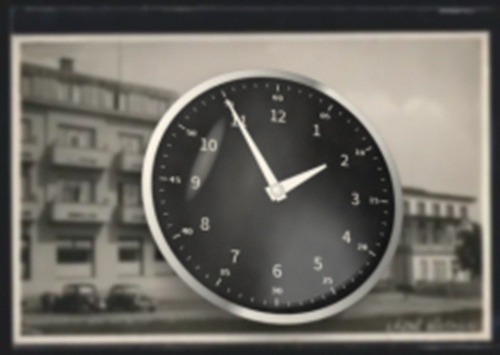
1:55
